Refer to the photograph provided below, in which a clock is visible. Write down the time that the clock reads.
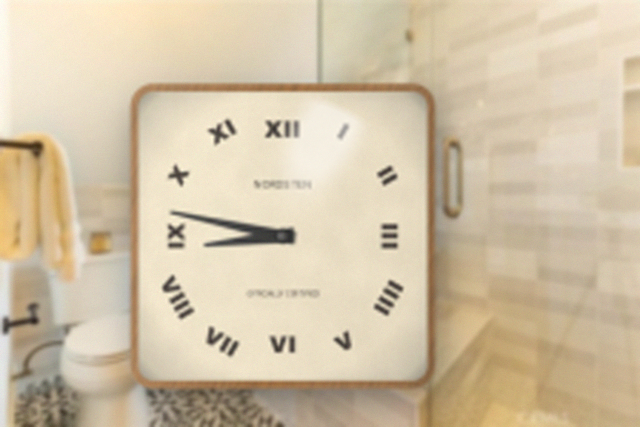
8:47
